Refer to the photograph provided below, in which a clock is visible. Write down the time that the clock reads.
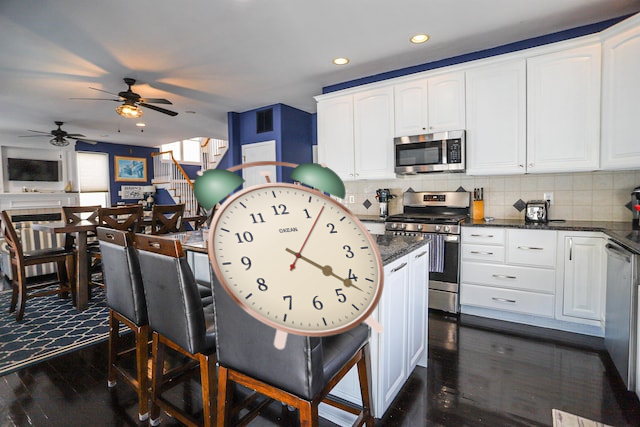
4:22:07
